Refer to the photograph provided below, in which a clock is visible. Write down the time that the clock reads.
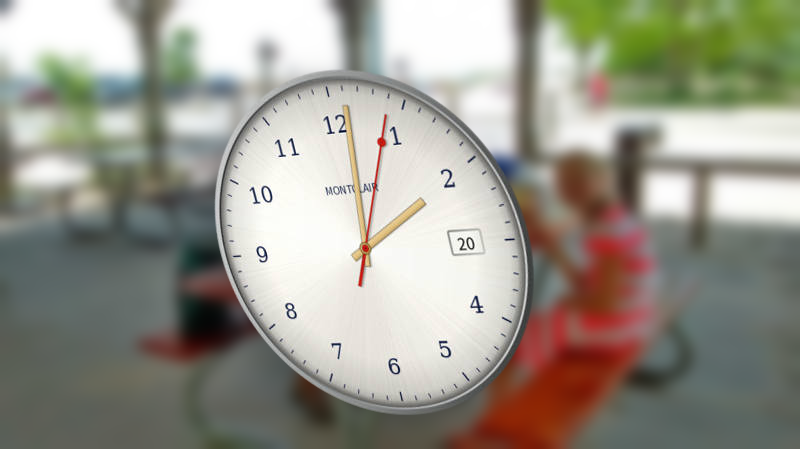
2:01:04
